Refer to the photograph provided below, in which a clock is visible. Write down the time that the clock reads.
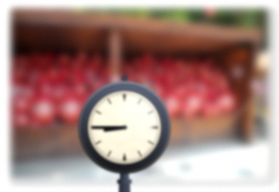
8:45
